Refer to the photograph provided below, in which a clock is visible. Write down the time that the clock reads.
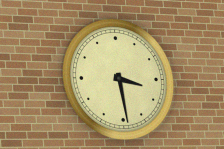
3:29
